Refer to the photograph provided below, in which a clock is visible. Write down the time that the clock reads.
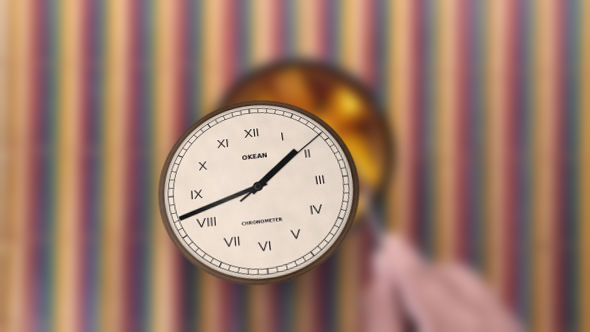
1:42:09
